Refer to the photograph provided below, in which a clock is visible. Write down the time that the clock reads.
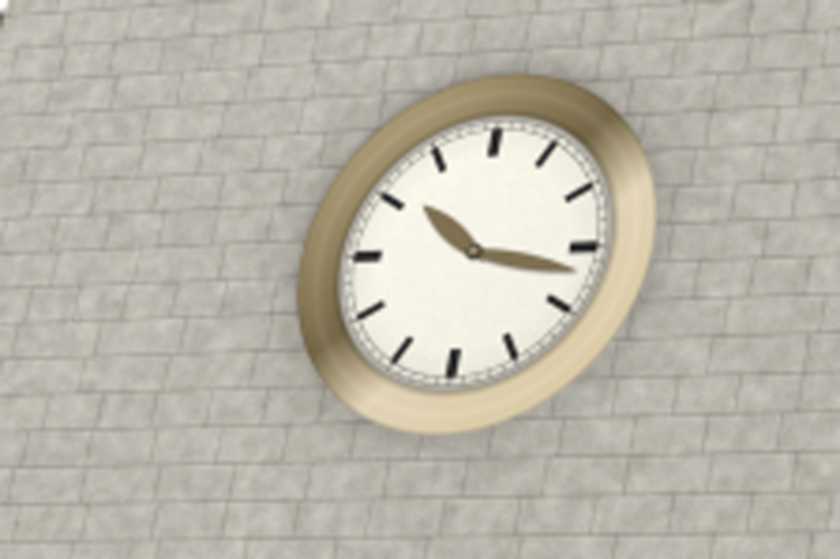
10:17
